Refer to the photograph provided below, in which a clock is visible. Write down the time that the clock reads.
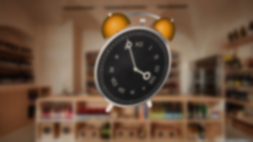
3:56
